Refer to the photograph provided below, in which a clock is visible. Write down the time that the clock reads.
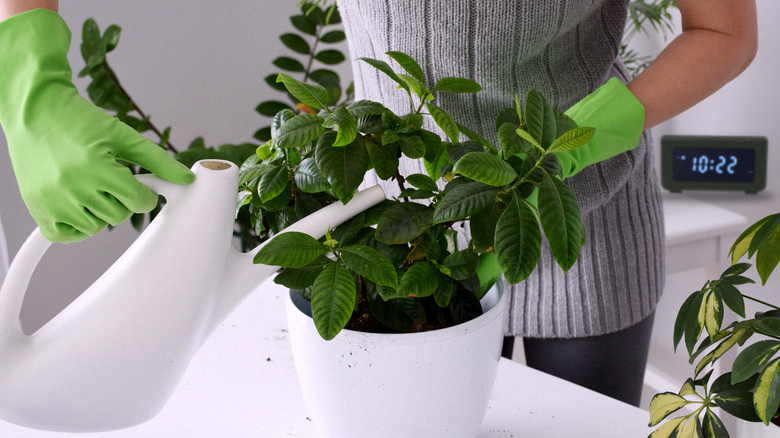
10:22
